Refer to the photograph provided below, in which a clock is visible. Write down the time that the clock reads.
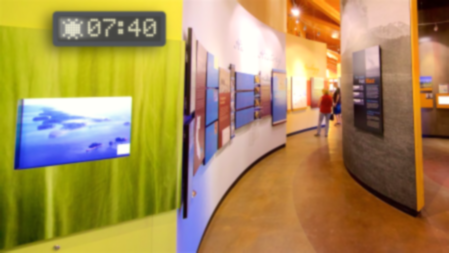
7:40
